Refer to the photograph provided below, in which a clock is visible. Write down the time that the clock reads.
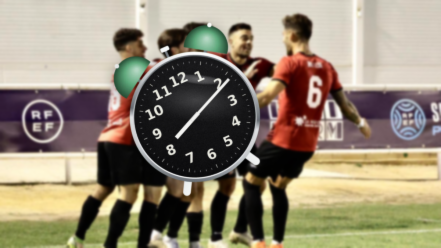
8:11
